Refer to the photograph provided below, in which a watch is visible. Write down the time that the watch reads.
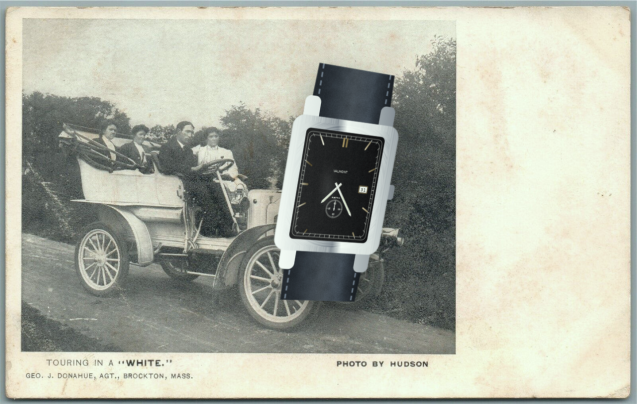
7:24
